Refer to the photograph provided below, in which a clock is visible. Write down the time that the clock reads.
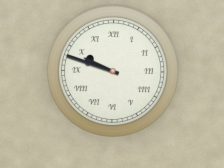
9:48
